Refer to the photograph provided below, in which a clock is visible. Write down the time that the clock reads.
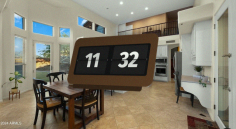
11:32
